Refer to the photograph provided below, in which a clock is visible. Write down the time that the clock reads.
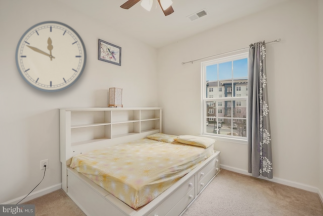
11:49
